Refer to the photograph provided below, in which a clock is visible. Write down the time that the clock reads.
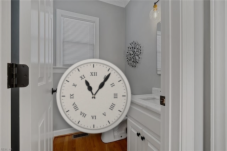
11:06
